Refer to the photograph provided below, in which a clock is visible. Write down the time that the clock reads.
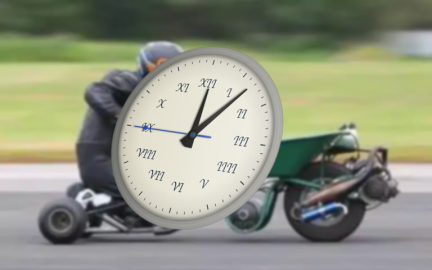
12:06:45
